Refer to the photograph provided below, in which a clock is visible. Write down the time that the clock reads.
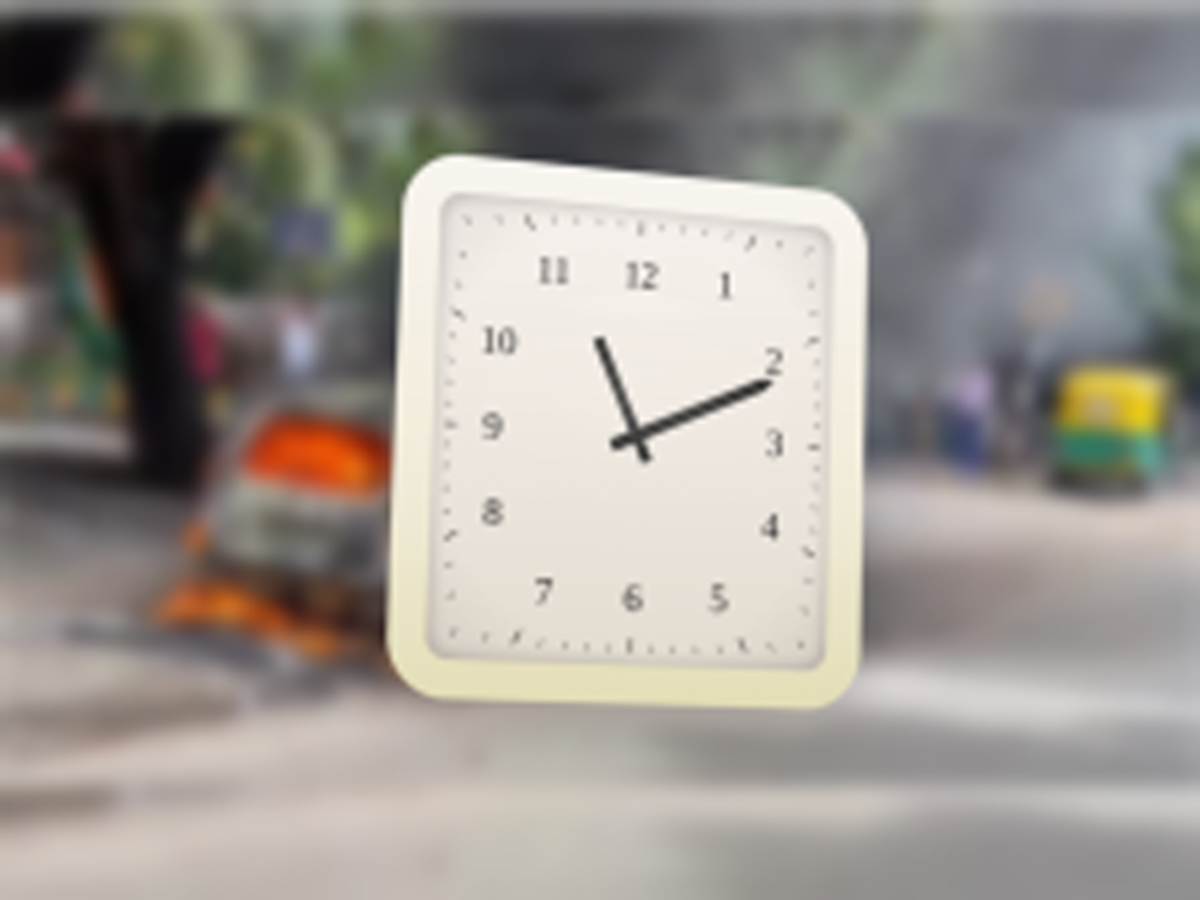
11:11
